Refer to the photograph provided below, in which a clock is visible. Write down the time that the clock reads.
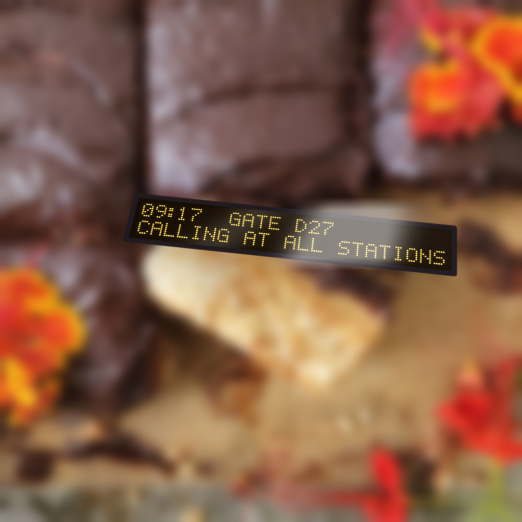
9:17
